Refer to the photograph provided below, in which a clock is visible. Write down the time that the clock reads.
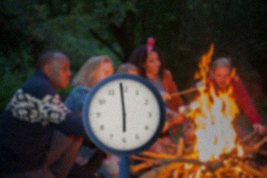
5:59
